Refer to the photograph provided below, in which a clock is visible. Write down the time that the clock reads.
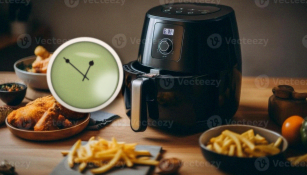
12:52
